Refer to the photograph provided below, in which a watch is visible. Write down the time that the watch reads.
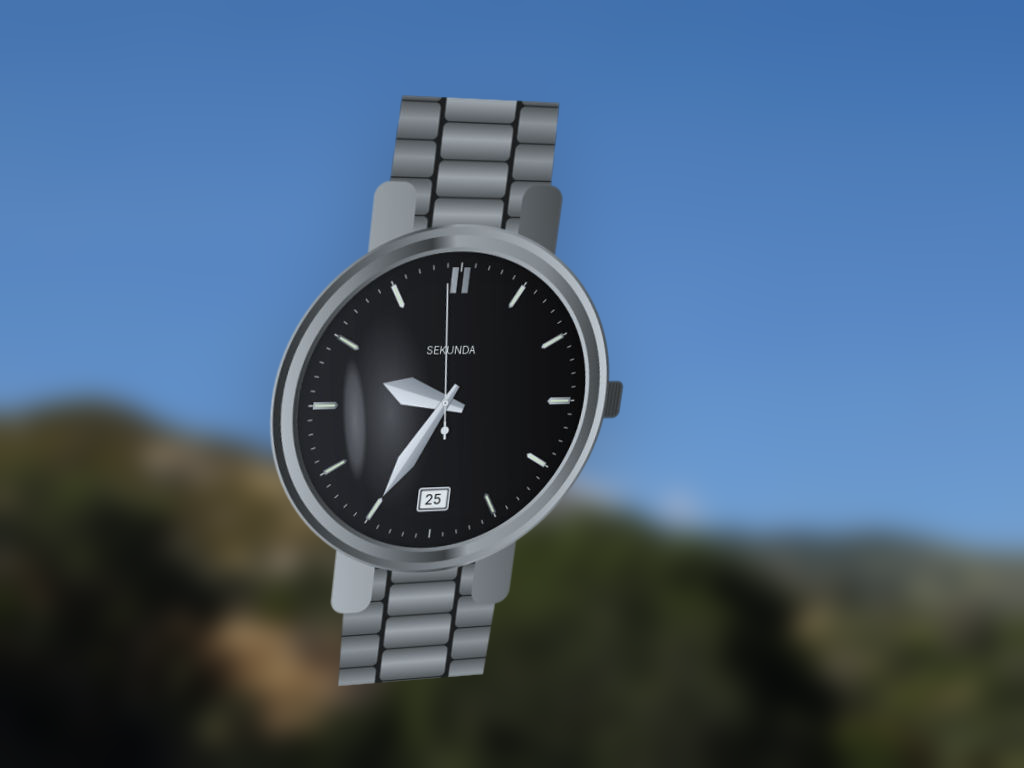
9:34:59
